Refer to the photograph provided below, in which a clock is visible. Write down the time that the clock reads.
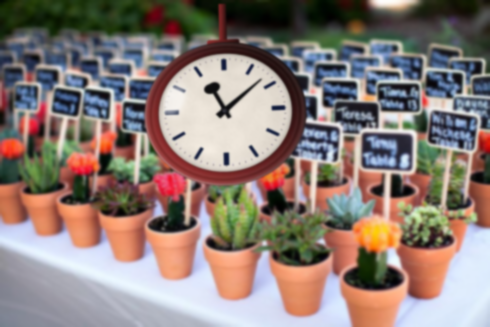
11:08
